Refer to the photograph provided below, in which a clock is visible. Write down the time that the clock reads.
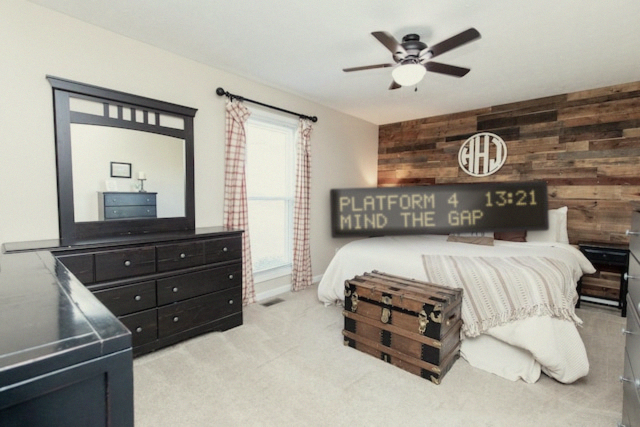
13:21
